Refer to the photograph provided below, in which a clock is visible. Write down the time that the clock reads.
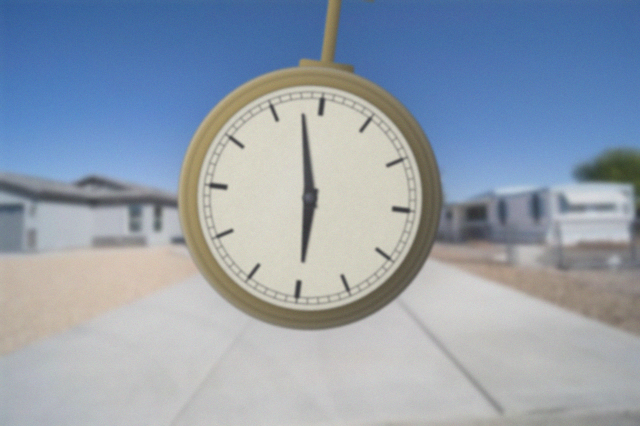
5:58
